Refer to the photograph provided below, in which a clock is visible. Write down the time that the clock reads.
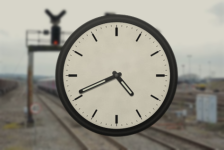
4:41
